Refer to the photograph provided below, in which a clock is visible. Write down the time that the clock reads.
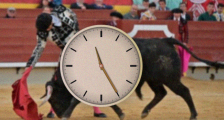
11:25
